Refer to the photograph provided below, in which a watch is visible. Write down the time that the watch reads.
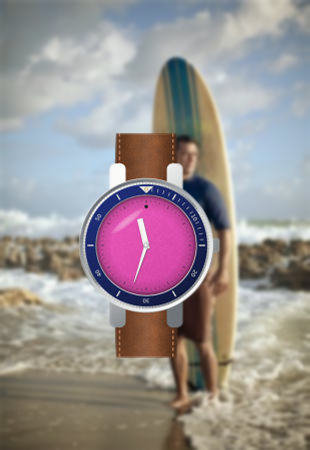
11:33
